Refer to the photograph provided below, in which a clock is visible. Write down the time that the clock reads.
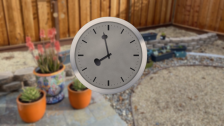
7:58
